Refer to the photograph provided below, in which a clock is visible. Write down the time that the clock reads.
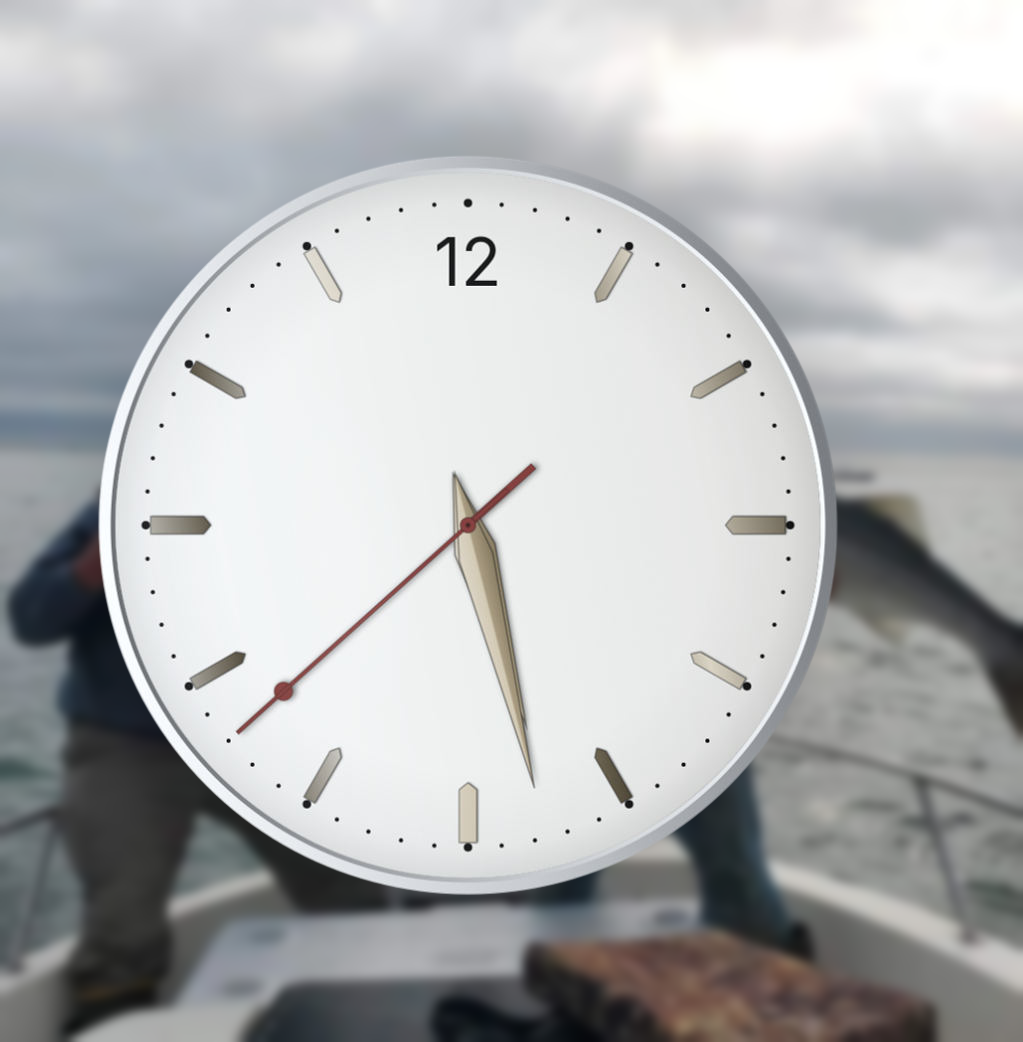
5:27:38
